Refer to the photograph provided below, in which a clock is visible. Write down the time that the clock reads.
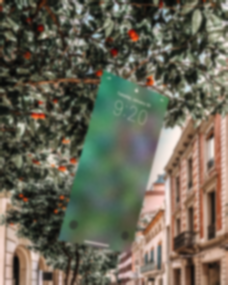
9:20
